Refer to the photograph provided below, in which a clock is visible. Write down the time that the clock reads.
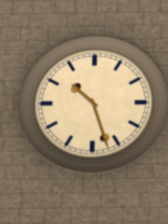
10:27
